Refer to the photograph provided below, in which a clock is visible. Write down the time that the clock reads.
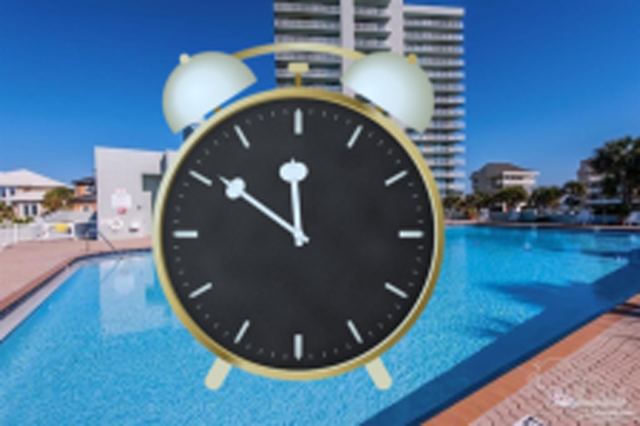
11:51
